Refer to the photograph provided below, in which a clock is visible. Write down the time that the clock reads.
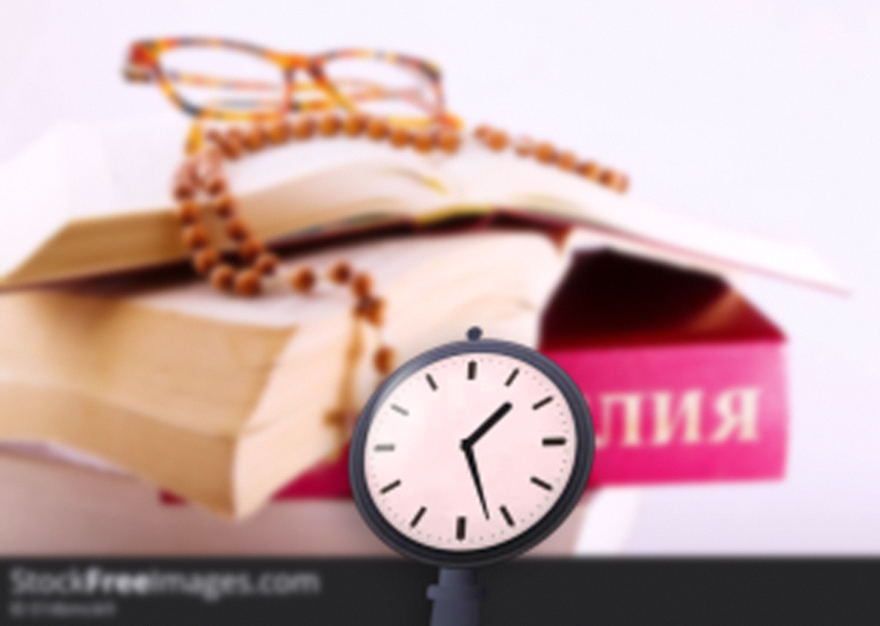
1:27
